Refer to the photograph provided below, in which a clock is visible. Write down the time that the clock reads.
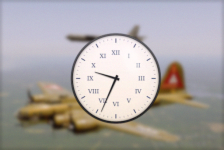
9:34
